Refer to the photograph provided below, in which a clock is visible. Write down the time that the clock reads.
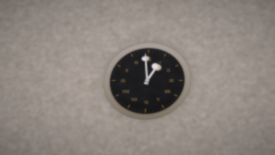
12:59
